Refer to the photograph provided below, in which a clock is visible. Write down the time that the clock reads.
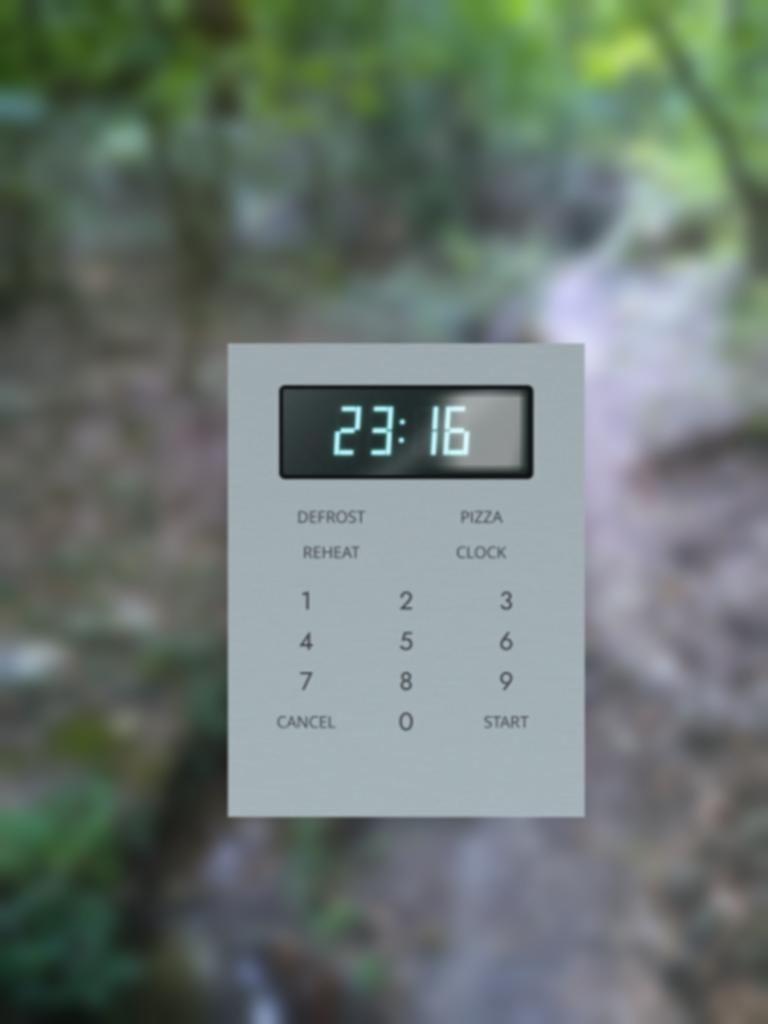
23:16
